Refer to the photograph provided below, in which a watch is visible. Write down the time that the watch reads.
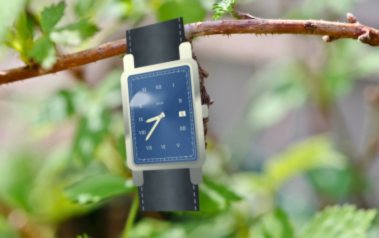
8:37
